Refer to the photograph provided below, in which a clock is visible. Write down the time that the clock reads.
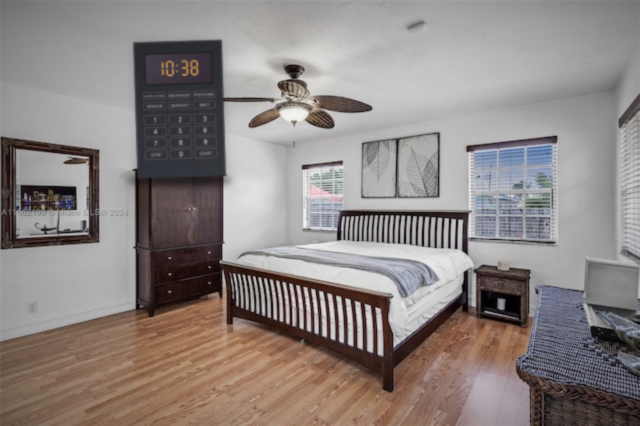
10:38
